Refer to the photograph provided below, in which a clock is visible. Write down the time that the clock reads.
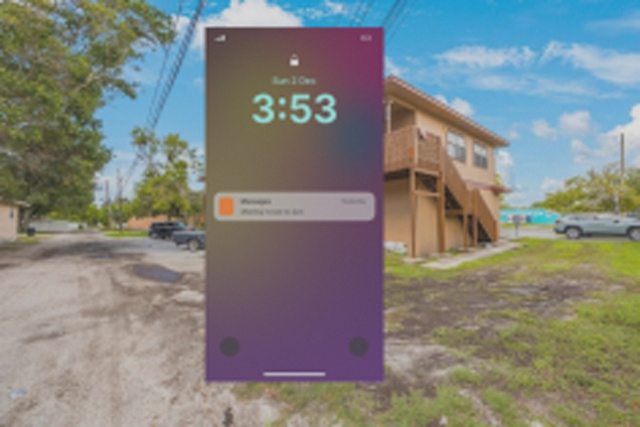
3:53
